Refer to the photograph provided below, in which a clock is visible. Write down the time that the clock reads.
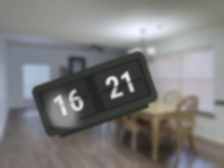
16:21
